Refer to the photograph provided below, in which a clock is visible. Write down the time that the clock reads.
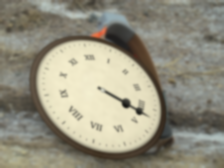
4:22
